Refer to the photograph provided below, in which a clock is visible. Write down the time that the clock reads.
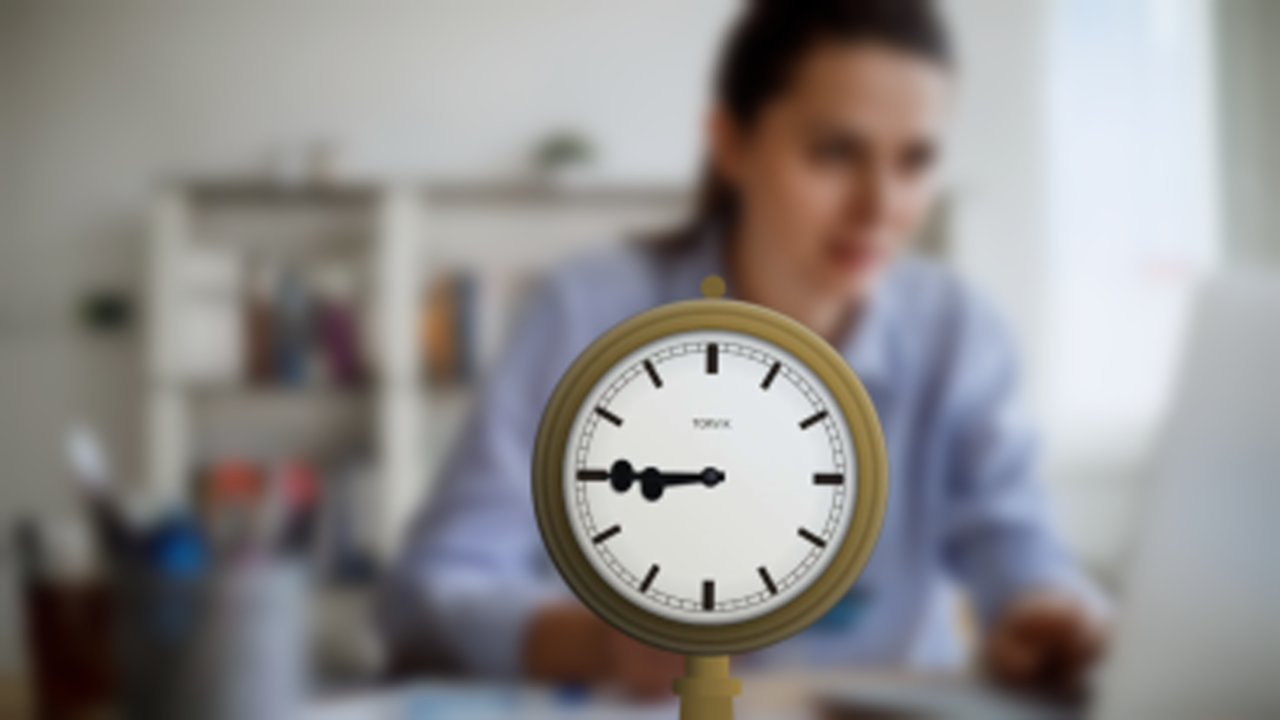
8:45
